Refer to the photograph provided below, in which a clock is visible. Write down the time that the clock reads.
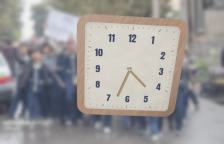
4:33
